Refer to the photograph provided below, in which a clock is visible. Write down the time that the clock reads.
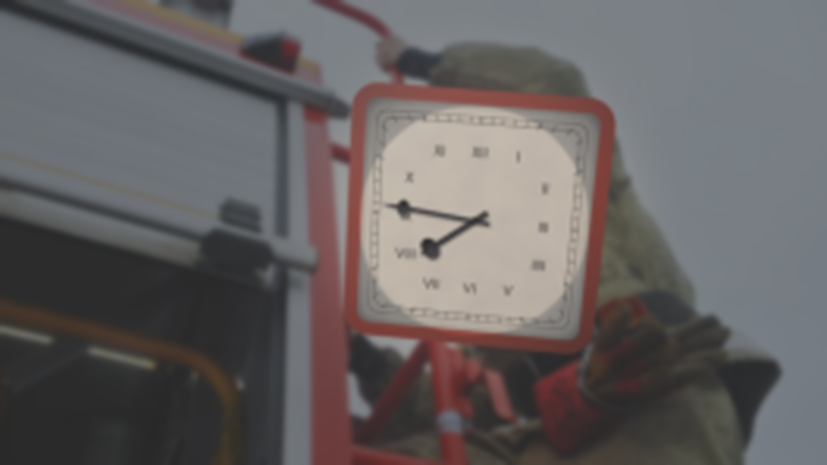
7:46
